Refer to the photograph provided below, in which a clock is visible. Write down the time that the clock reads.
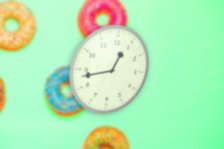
12:43
